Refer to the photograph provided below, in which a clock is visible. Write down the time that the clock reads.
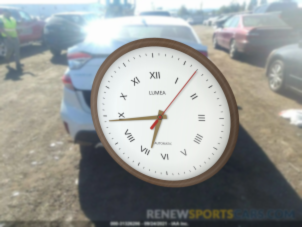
6:44:07
